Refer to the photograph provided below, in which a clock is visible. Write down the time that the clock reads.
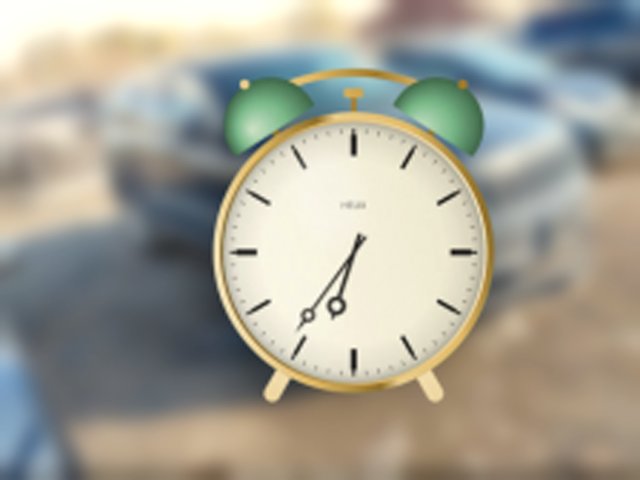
6:36
